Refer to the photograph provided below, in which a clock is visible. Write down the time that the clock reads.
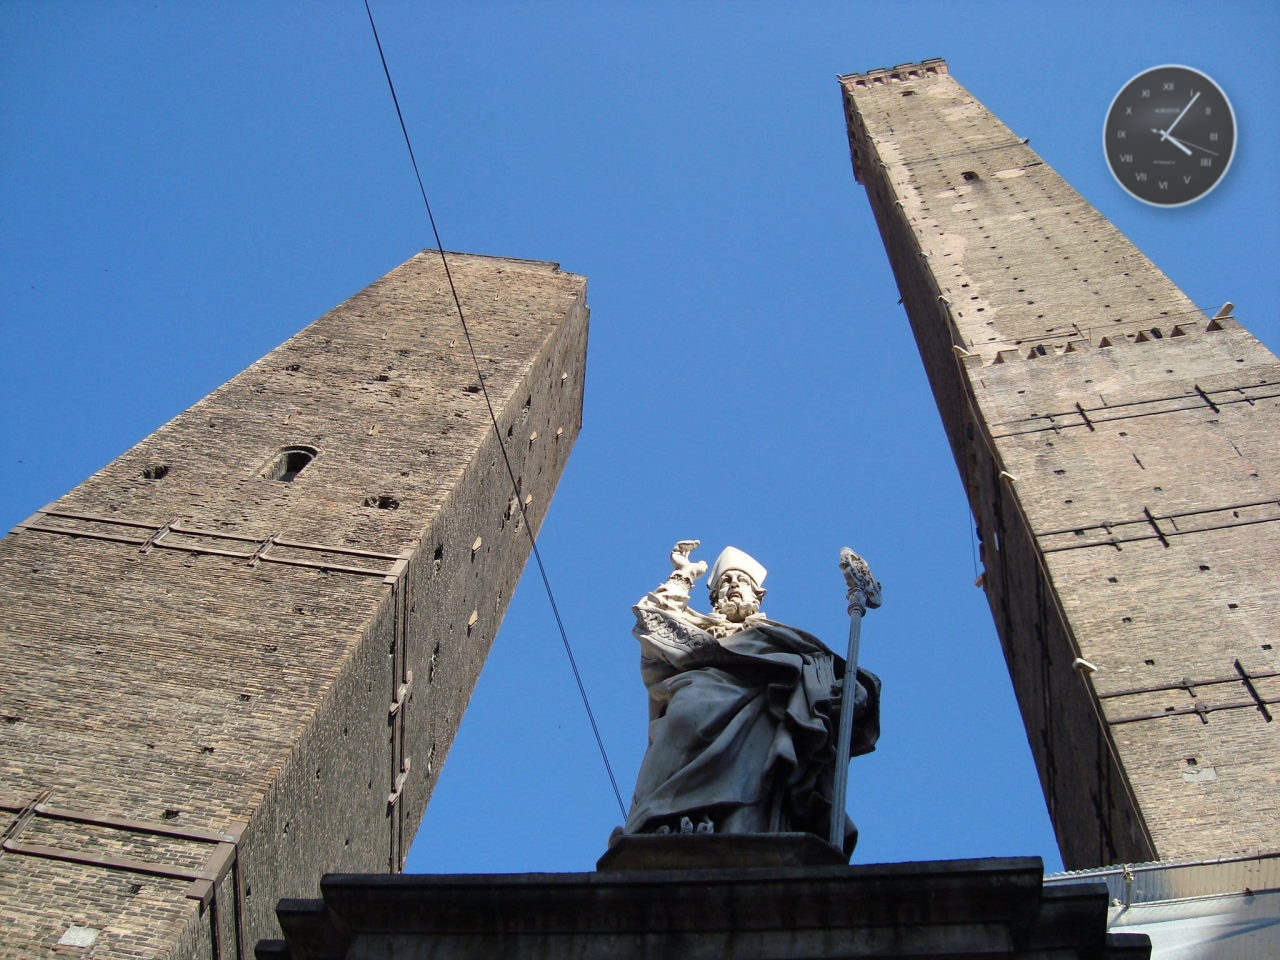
4:06:18
